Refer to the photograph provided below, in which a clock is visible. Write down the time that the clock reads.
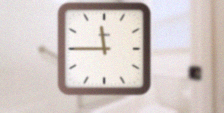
11:45
